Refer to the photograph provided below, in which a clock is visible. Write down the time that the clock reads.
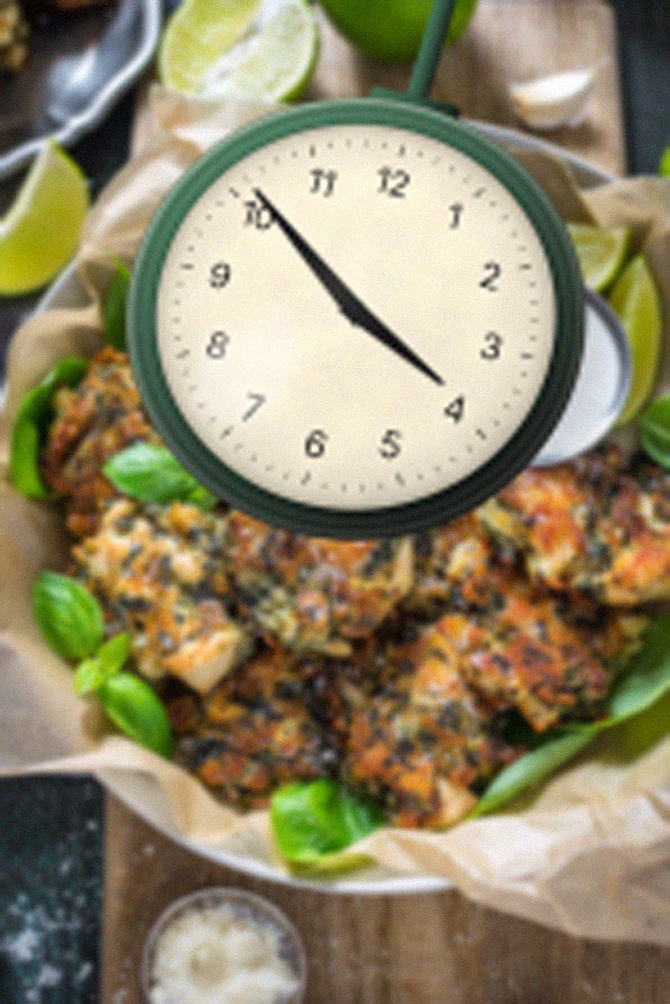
3:51
